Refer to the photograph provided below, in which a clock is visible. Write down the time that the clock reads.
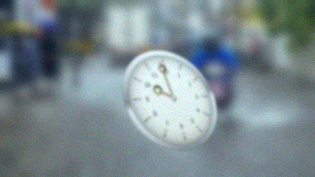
9:59
